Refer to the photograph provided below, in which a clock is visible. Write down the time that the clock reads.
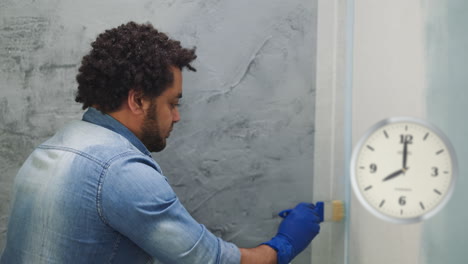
8:00
